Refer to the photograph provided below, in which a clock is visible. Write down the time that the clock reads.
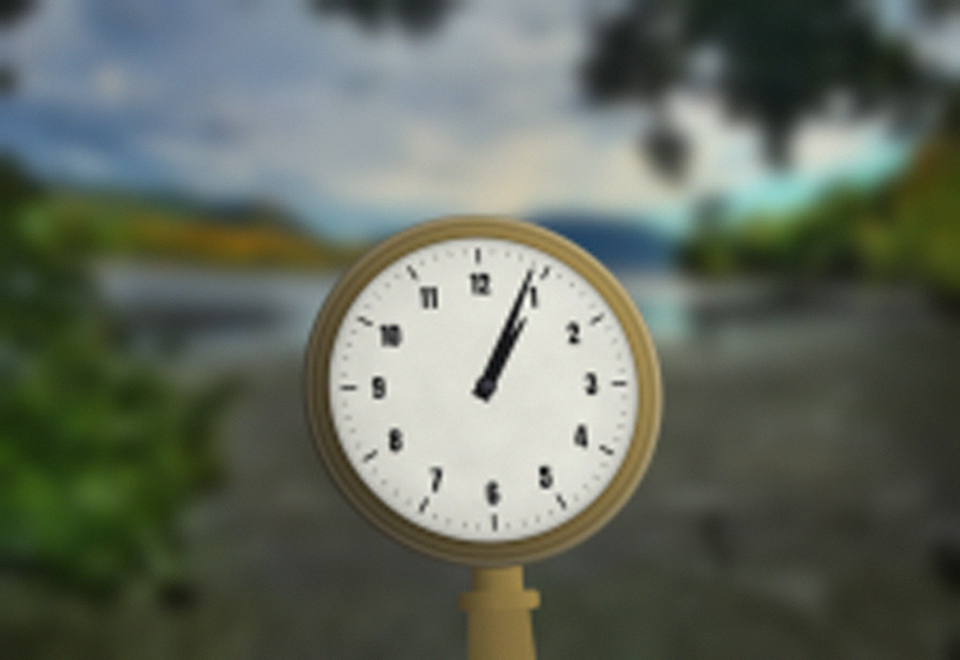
1:04
